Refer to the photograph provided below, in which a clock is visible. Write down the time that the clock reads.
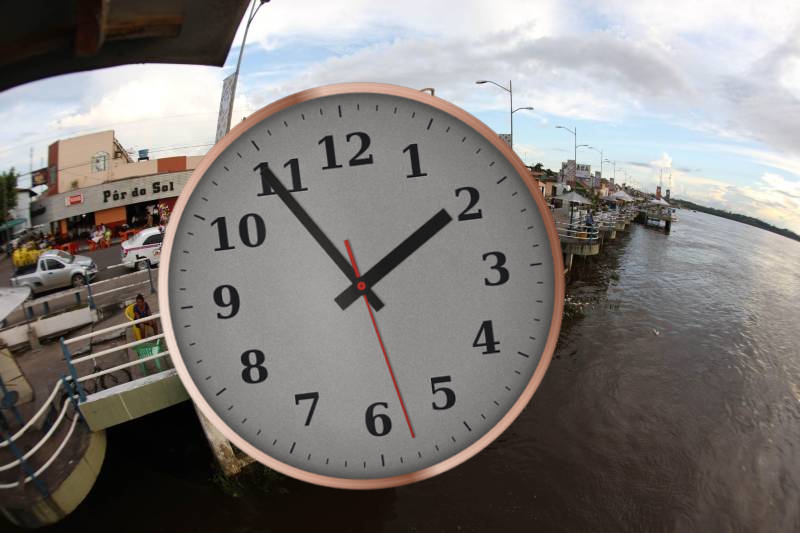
1:54:28
